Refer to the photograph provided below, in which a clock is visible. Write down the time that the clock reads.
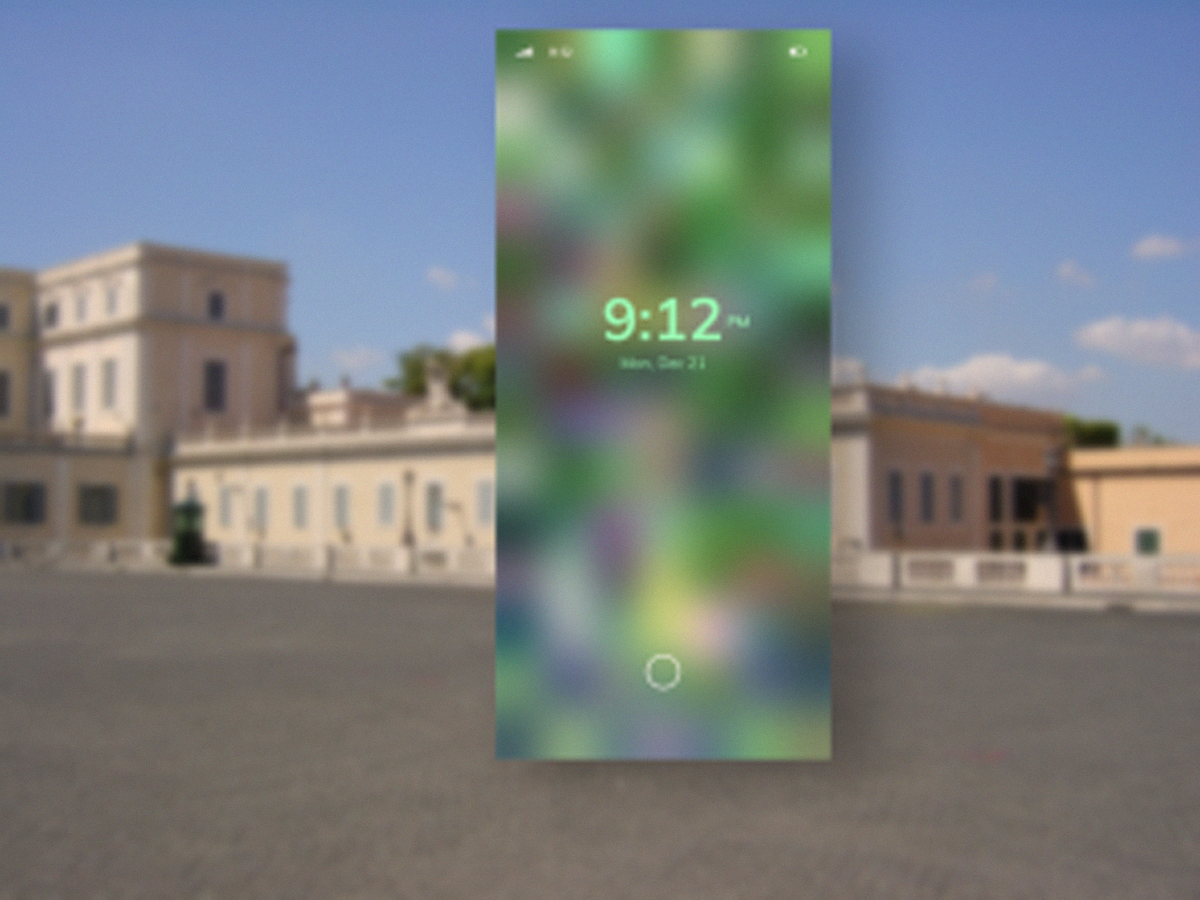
9:12
